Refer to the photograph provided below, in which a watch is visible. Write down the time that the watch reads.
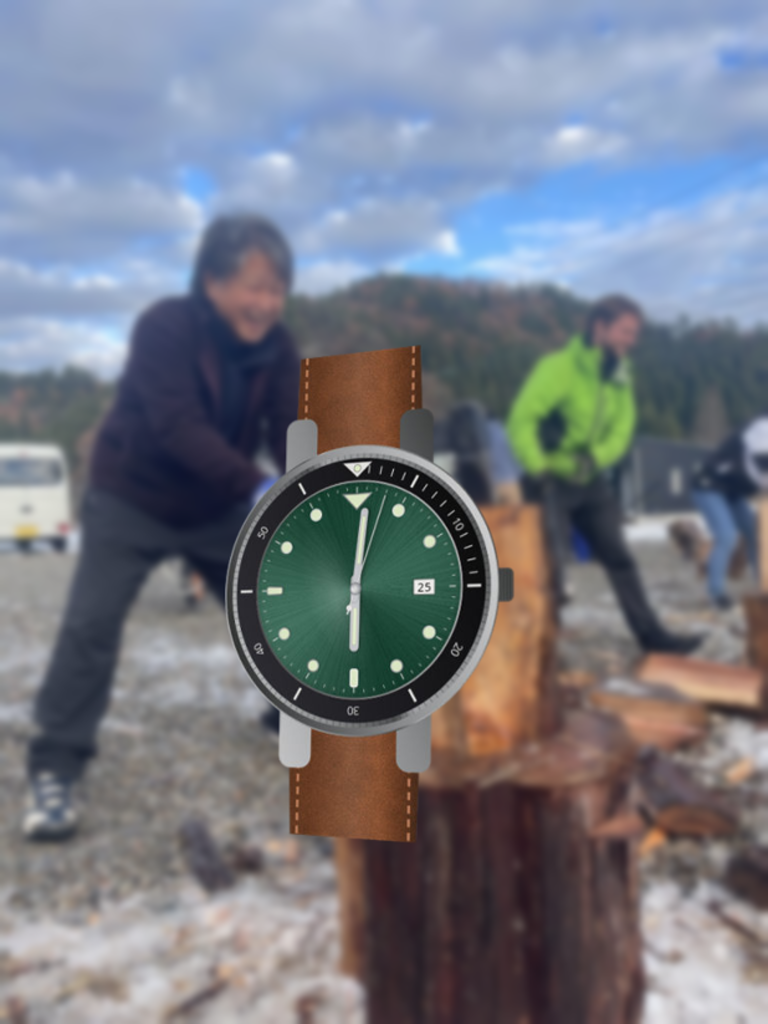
6:01:03
